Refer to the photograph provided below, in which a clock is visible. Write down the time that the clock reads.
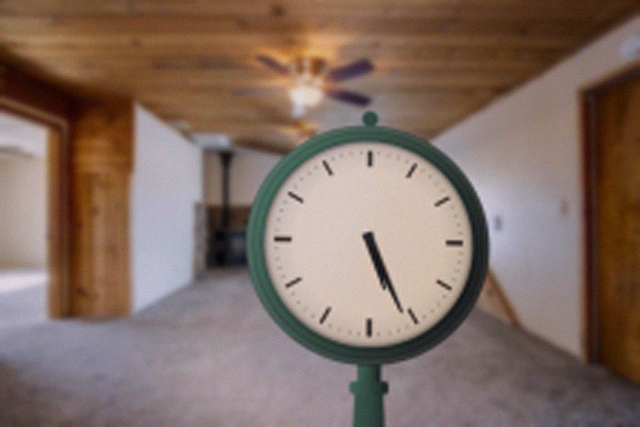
5:26
